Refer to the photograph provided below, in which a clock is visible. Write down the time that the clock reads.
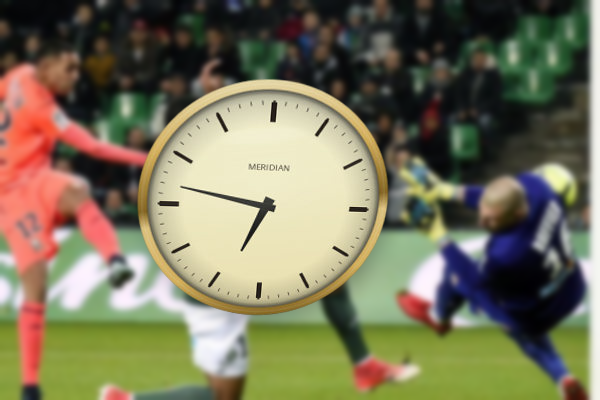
6:47
